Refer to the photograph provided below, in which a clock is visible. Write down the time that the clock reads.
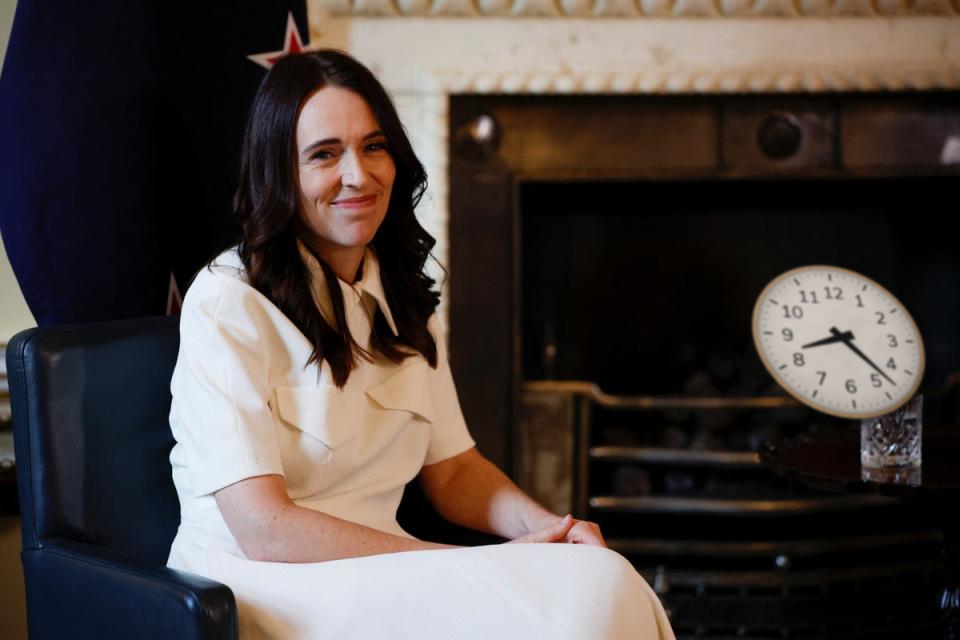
8:23
